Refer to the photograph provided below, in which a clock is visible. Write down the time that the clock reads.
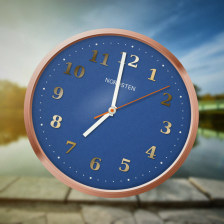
6:59:08
